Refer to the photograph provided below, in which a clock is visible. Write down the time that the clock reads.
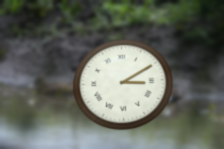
3:10
